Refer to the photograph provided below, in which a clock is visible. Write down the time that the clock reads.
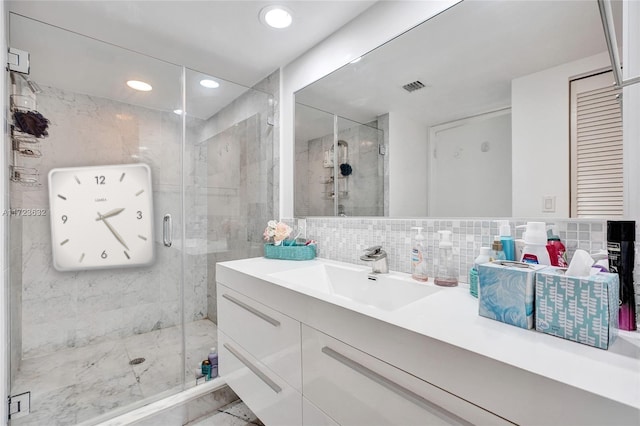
2:24
